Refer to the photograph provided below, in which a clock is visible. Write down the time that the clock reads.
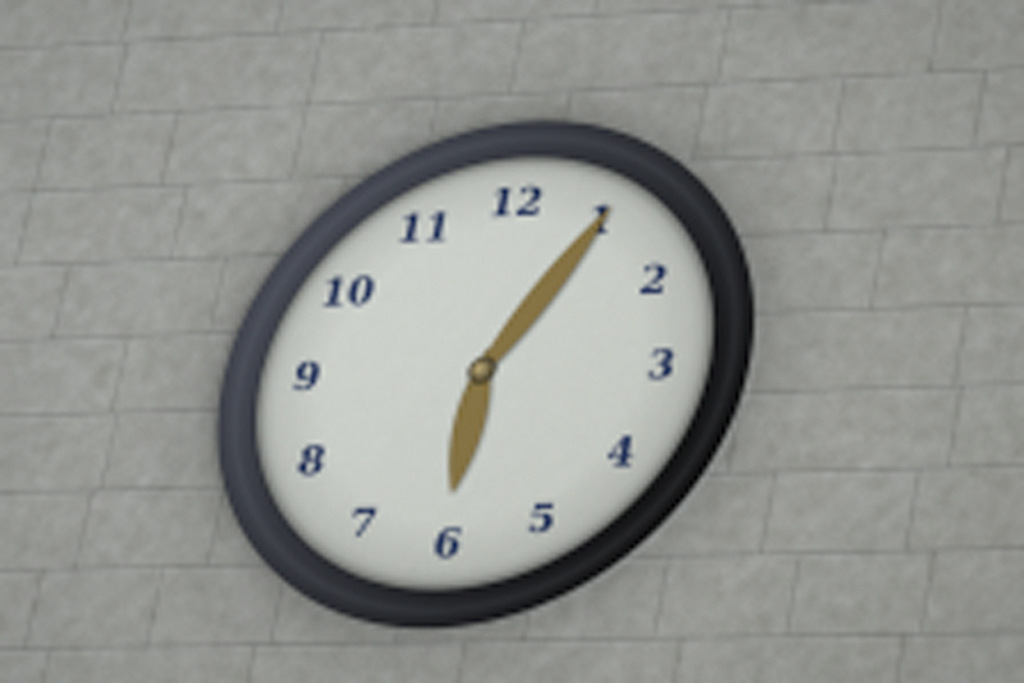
6:05
